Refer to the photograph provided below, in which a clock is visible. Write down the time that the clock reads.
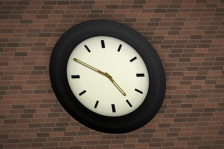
4:50
